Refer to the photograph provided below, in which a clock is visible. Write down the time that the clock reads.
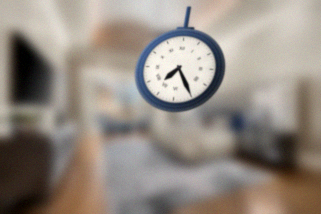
7:25
